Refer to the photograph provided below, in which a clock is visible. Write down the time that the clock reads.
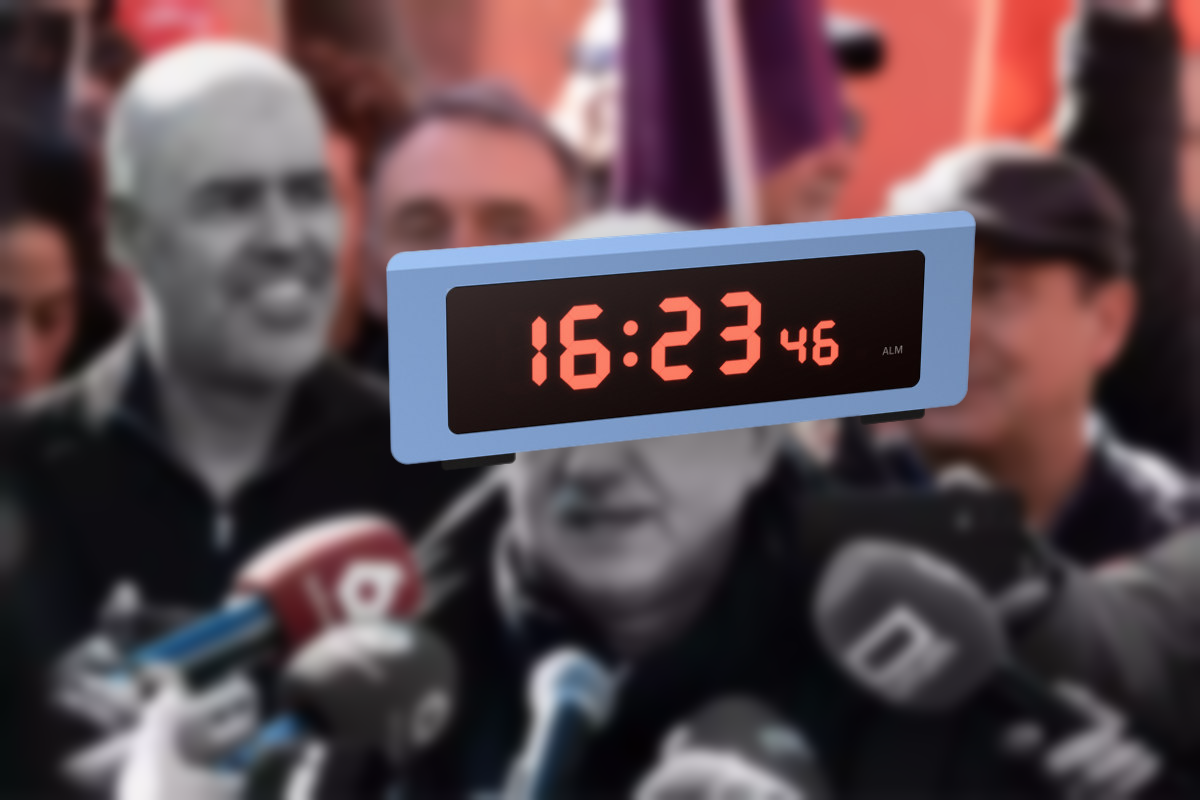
16:23:46
